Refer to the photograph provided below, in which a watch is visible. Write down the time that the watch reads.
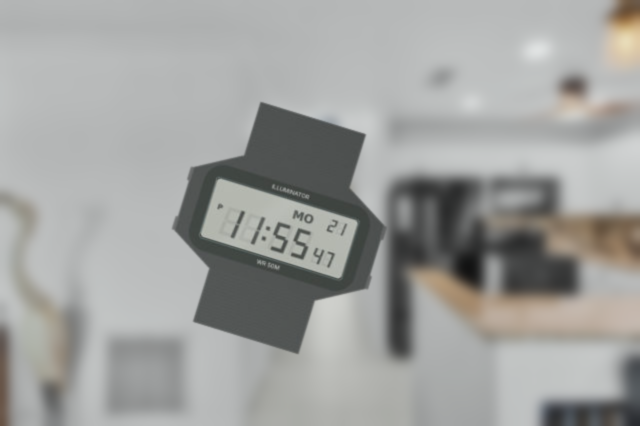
11:55:47
